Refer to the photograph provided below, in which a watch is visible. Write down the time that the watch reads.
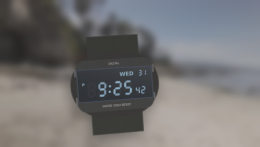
9:25:42
